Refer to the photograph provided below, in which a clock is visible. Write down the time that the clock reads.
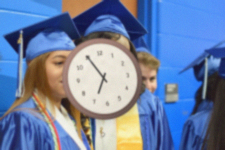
6:55
